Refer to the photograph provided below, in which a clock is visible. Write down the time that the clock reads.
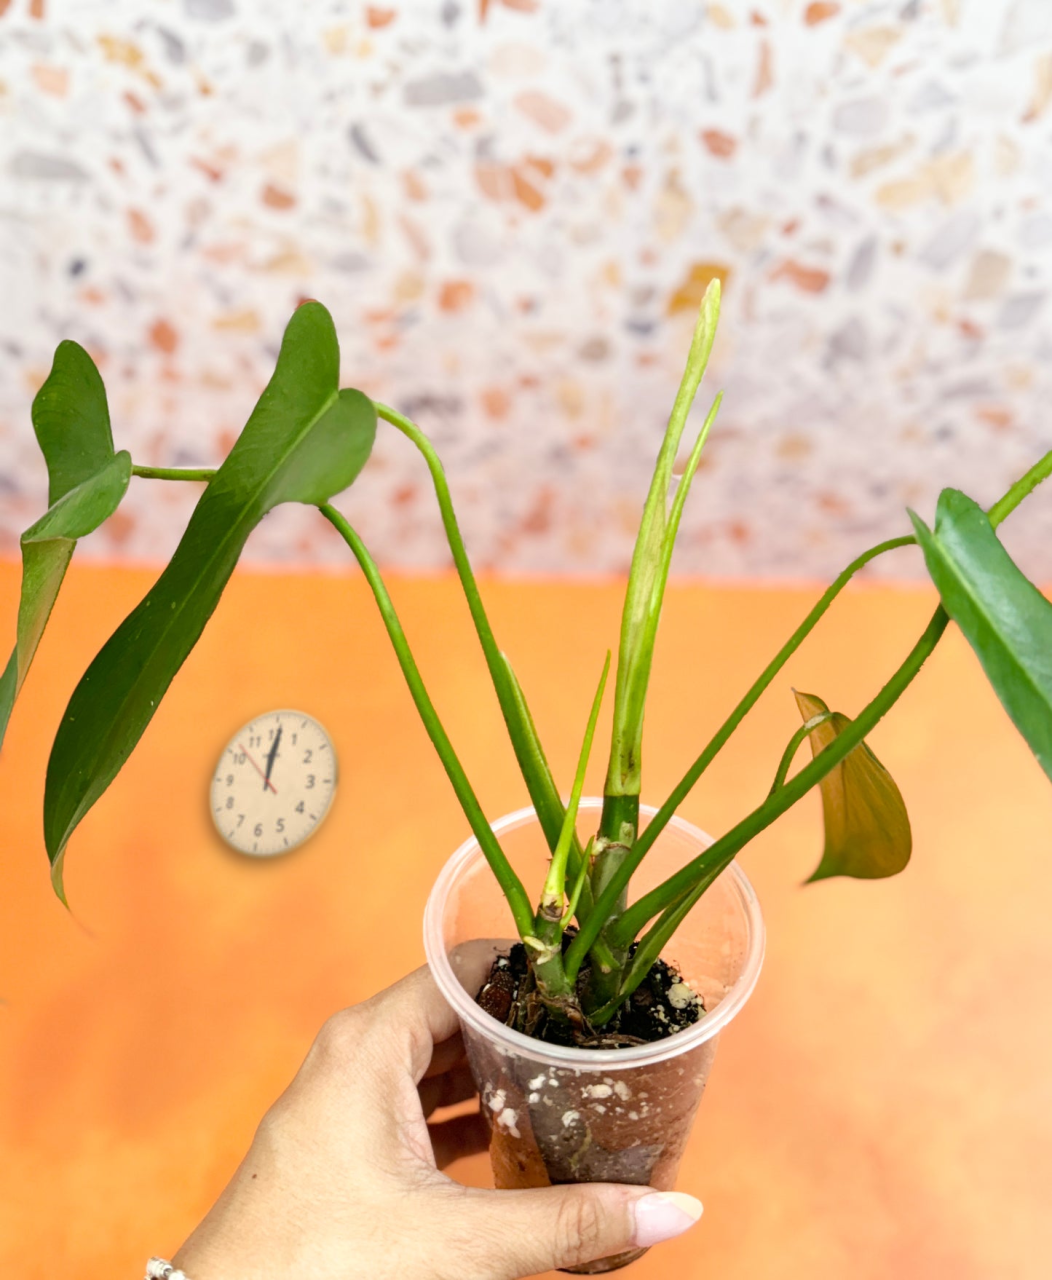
12:00:52
